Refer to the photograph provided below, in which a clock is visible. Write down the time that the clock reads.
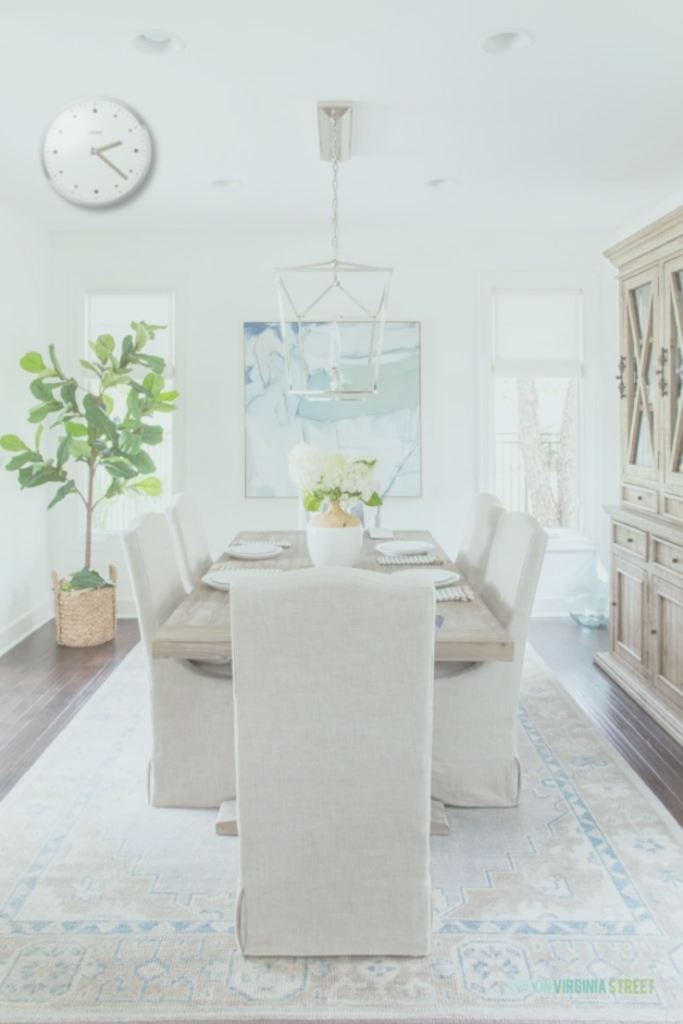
2:22
